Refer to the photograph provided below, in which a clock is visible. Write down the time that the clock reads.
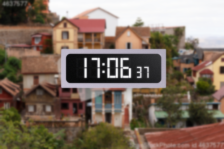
17:06:37
